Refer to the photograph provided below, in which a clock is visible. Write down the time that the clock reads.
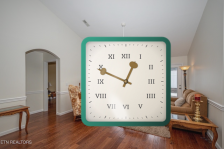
12:49
